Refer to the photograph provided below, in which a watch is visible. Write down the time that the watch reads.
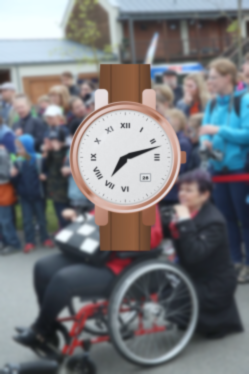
7:12
